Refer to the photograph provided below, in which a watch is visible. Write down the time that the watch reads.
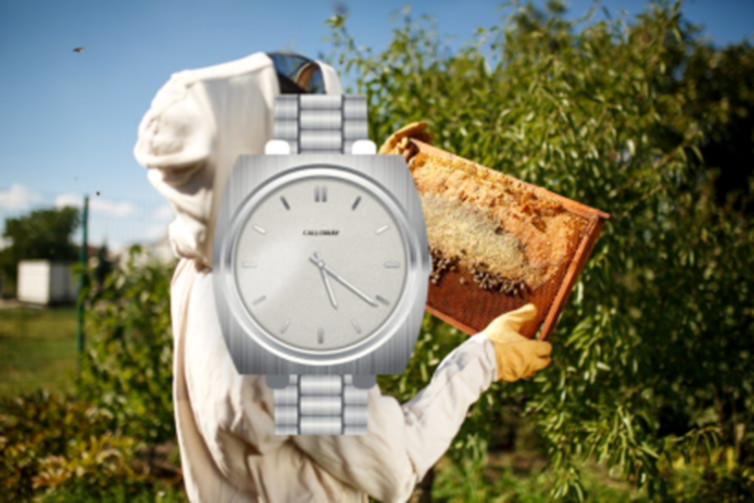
5:21
